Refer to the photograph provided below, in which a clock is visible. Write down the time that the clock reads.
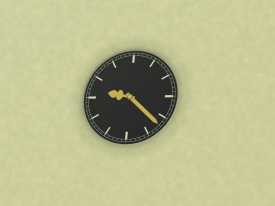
9:22
